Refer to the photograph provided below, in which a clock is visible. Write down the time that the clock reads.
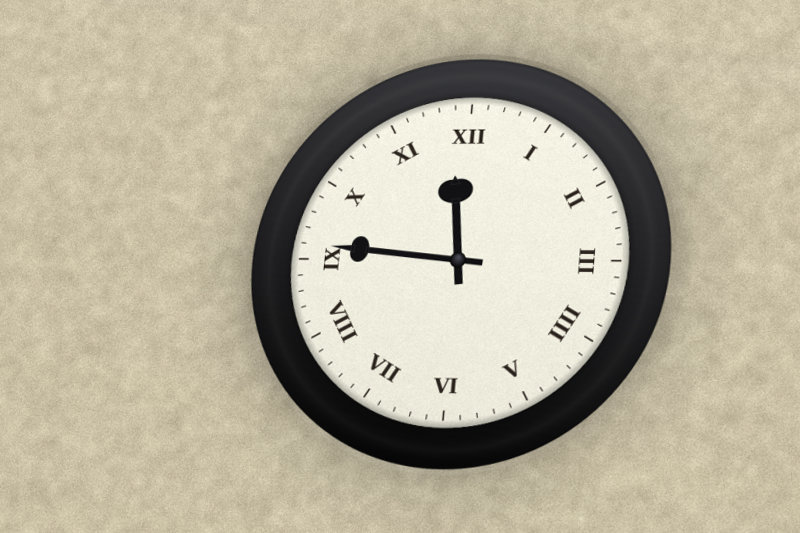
11:46
